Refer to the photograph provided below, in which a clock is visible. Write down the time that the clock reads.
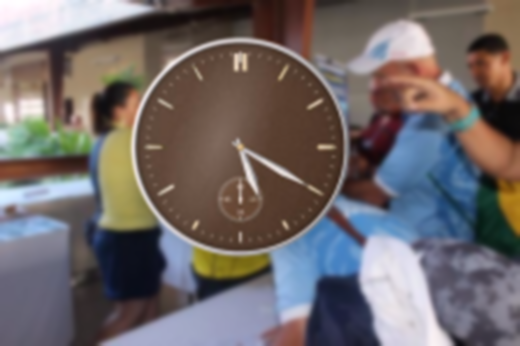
5:20
